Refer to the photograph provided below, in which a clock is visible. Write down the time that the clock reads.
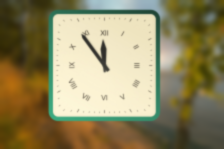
11:54
